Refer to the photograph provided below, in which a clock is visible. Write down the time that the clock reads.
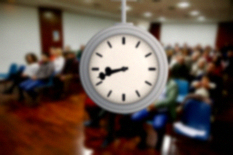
8:42
